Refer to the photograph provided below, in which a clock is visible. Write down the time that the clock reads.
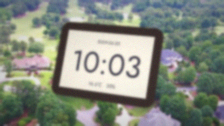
10:03
